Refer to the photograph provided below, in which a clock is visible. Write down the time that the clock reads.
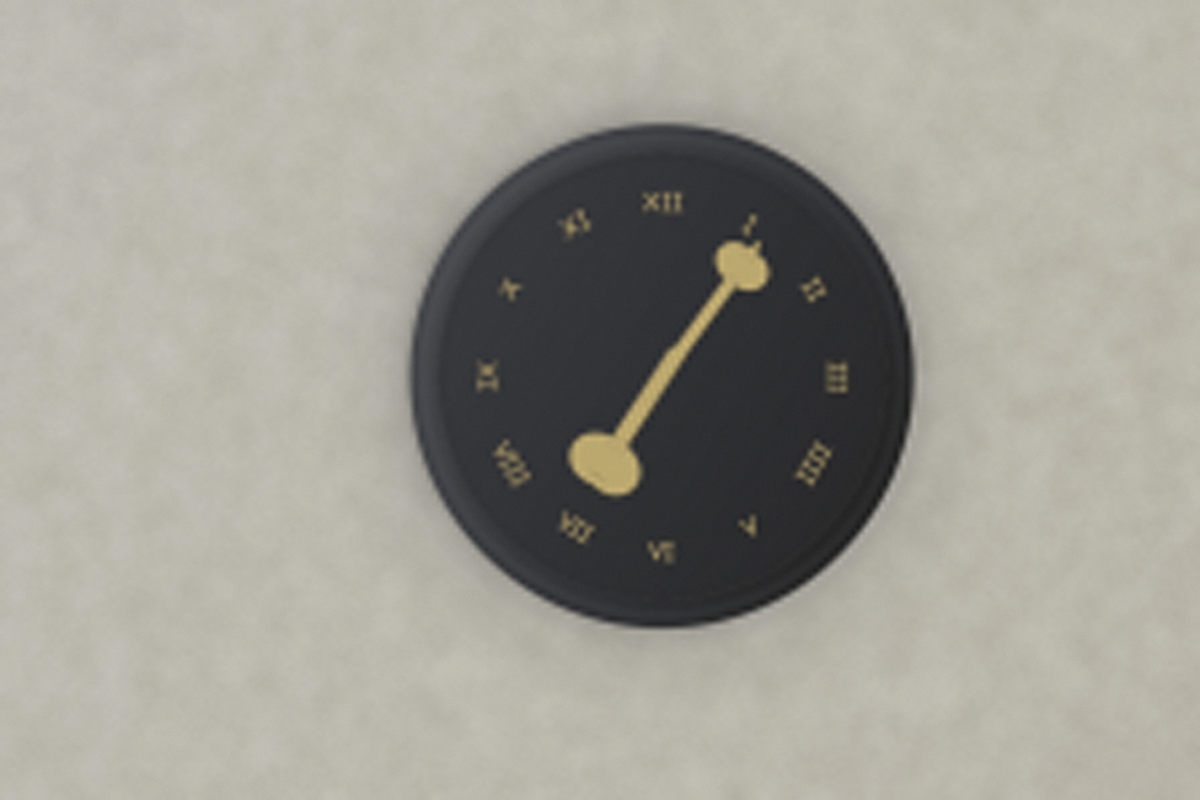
7:06
